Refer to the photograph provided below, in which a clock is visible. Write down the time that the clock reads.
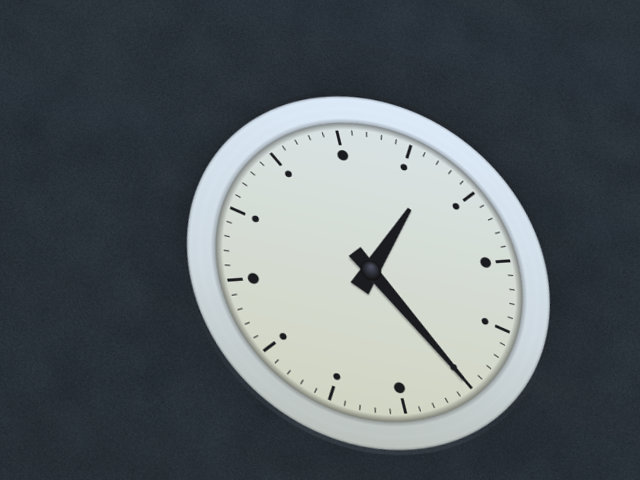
1:25
